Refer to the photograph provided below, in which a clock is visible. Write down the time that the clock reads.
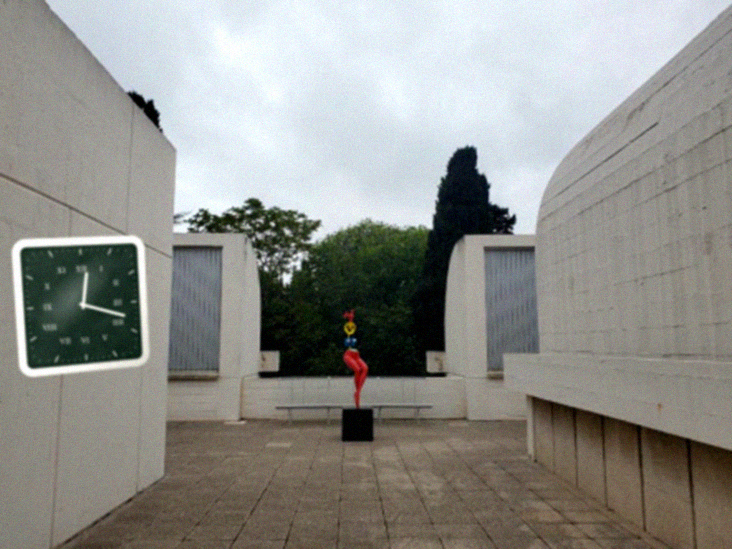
12:18
